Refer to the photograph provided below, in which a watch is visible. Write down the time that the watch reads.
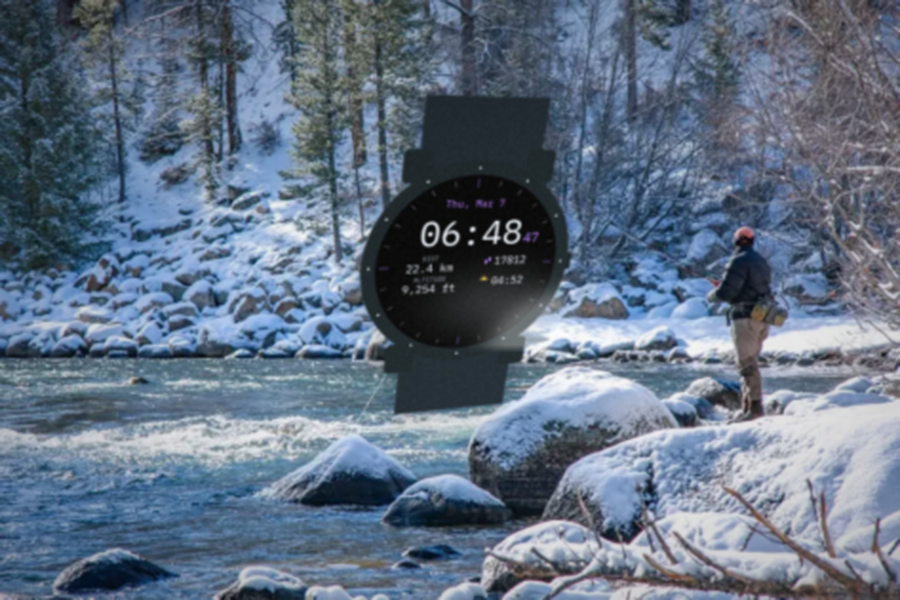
6:48
